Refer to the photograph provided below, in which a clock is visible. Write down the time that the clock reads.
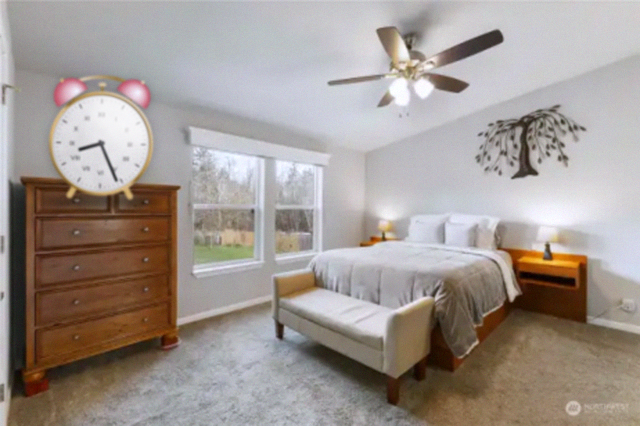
8:26
